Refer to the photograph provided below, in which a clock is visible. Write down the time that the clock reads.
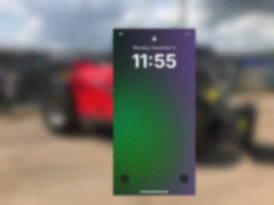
11:55
